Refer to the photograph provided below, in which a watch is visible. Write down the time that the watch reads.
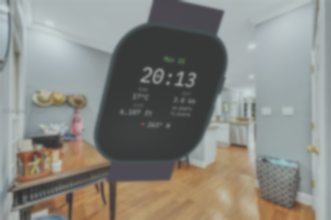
20:13
